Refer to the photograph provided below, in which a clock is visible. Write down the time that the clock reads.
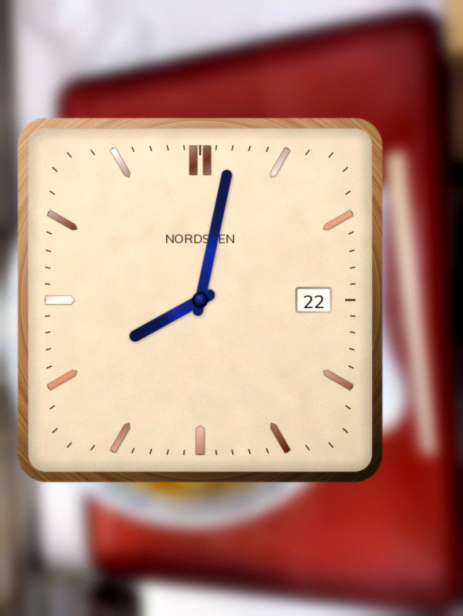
8:02
